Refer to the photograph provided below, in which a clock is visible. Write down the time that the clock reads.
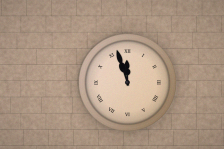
11:57
